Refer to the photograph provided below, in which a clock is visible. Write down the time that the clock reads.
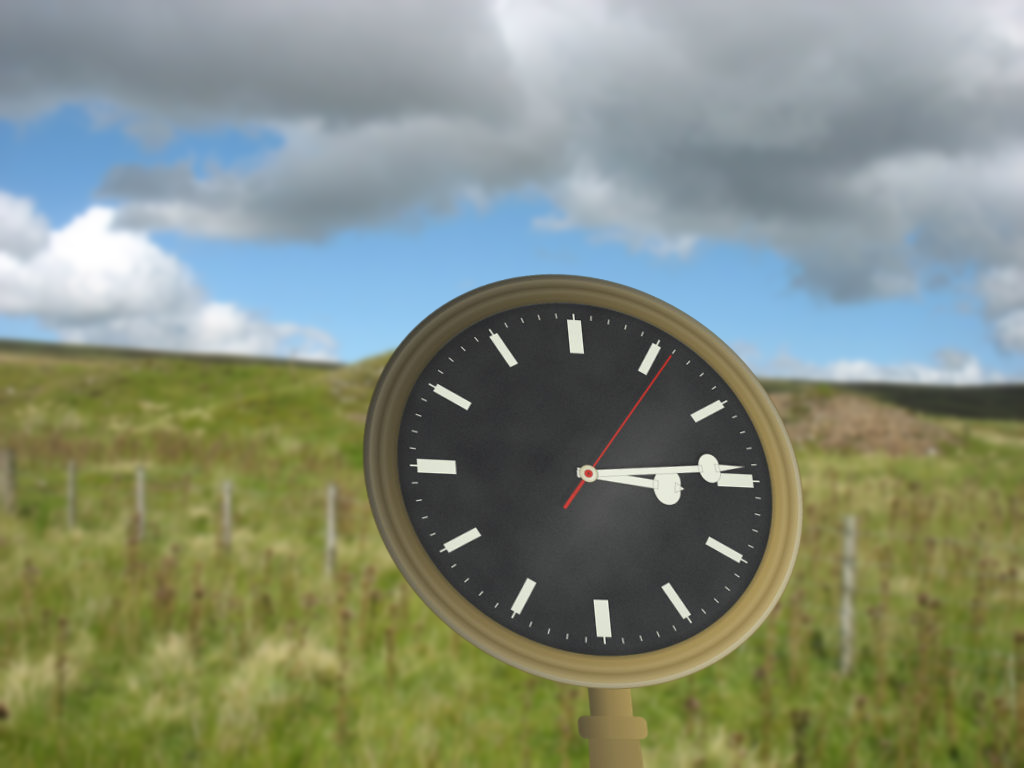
3:14:06
